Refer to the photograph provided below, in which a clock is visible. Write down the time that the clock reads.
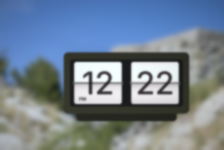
12:22
